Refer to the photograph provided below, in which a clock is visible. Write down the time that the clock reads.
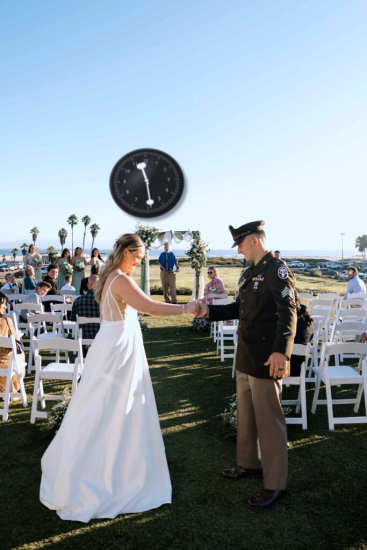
11:29
